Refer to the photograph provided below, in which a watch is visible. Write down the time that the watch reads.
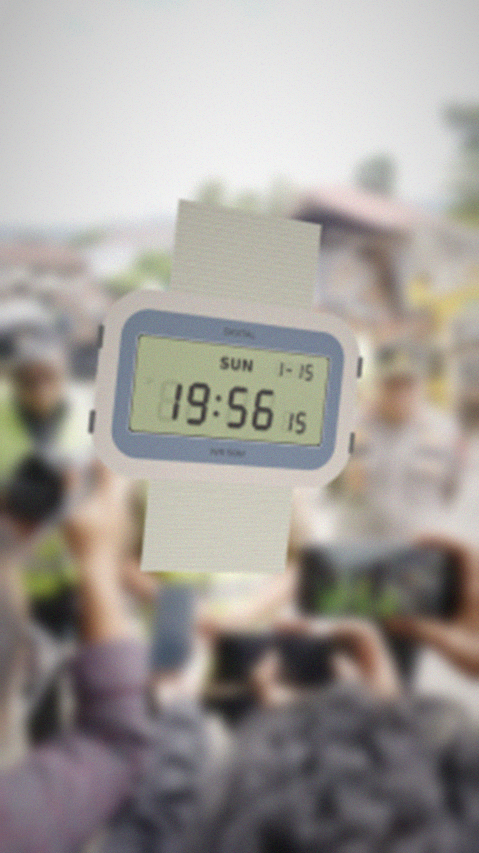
19:56:15
